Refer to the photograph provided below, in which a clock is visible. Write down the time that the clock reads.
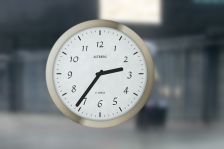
2:36
